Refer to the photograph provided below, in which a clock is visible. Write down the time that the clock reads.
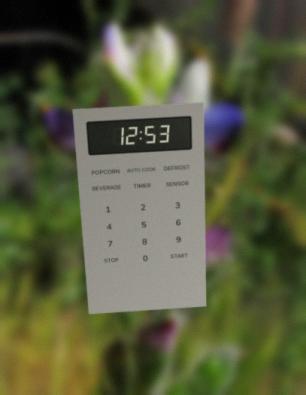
12:53
